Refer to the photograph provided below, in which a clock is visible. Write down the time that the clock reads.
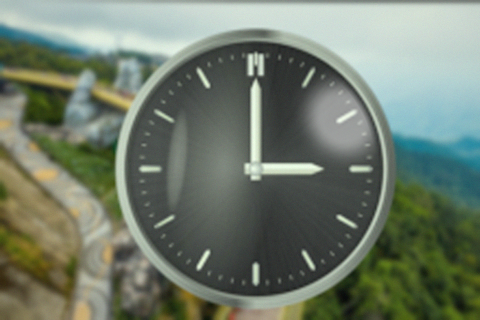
3:00
